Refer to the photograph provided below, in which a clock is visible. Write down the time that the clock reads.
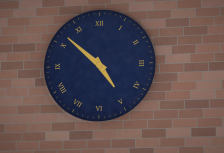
4:52
